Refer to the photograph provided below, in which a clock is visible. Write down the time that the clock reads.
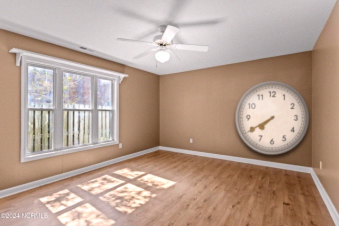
7:40
